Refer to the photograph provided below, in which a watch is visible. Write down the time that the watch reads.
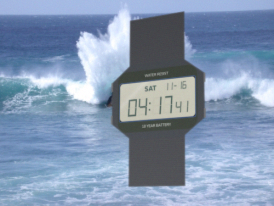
4:17:41
